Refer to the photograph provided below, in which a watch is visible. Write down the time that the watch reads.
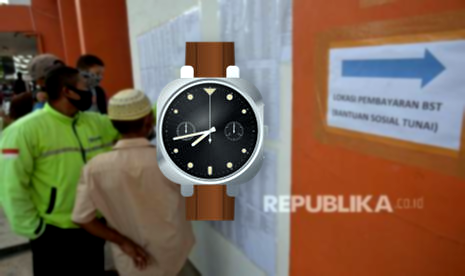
7:43
